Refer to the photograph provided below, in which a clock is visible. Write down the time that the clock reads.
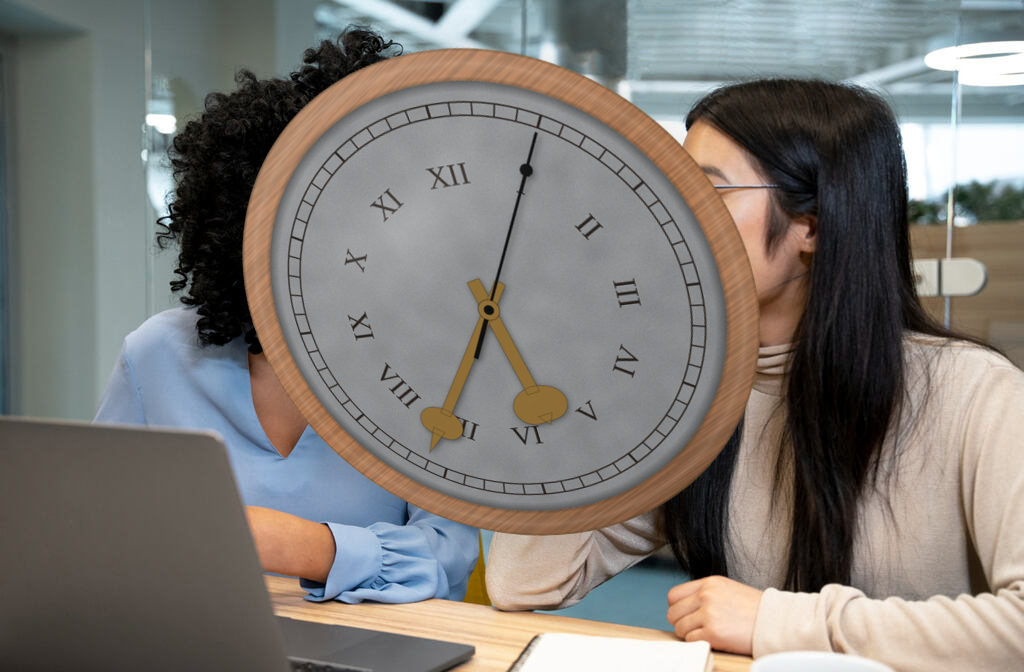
5:36:05
